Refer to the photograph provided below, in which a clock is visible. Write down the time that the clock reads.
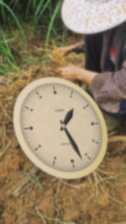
1:27
